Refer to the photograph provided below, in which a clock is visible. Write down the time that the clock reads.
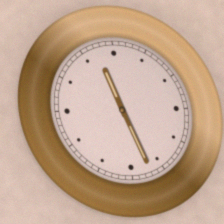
11:27
